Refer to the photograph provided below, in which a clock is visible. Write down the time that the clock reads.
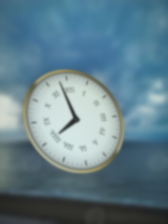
7:58
